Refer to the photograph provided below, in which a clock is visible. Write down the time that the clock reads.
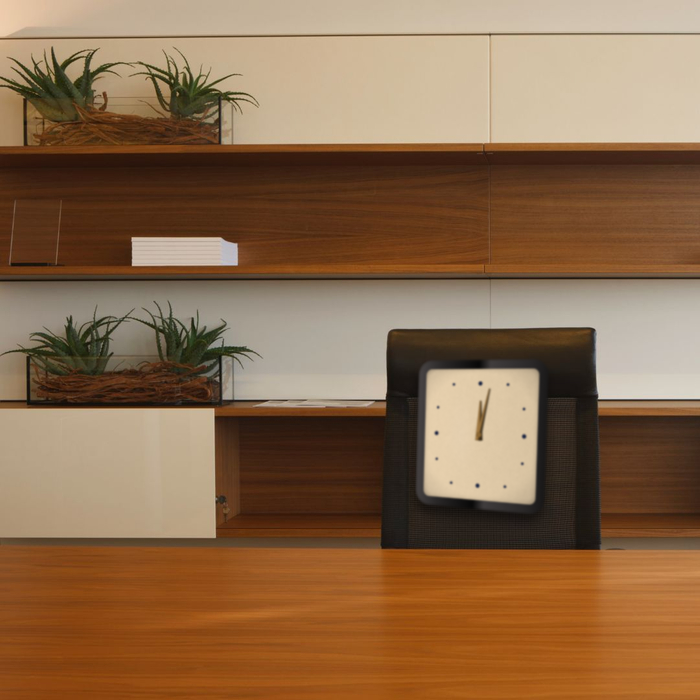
12:02
